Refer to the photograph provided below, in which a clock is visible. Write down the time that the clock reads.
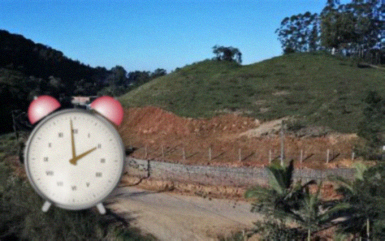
1:59
